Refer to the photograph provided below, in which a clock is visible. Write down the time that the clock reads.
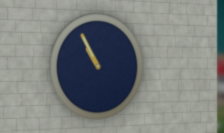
10:55
